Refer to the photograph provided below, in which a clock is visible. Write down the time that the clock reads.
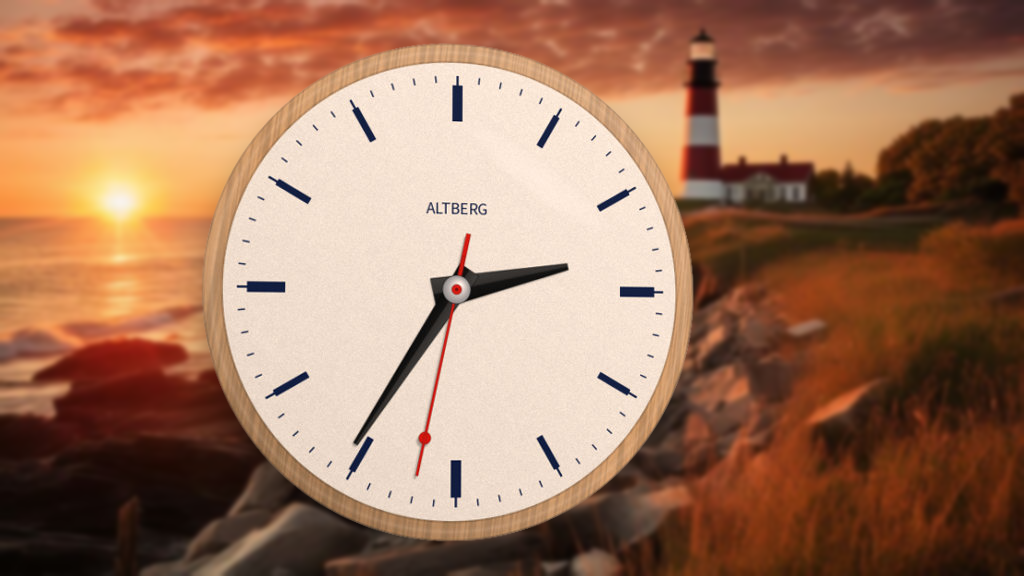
2:35:32
